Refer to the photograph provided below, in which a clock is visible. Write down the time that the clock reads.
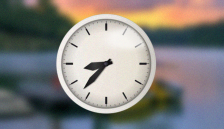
8:37
